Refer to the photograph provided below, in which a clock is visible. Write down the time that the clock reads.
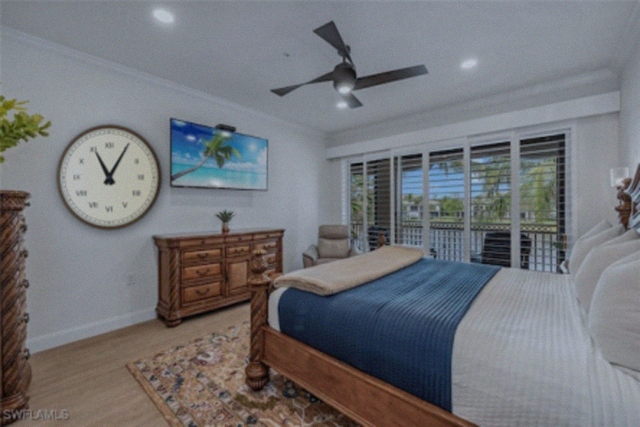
11:05
